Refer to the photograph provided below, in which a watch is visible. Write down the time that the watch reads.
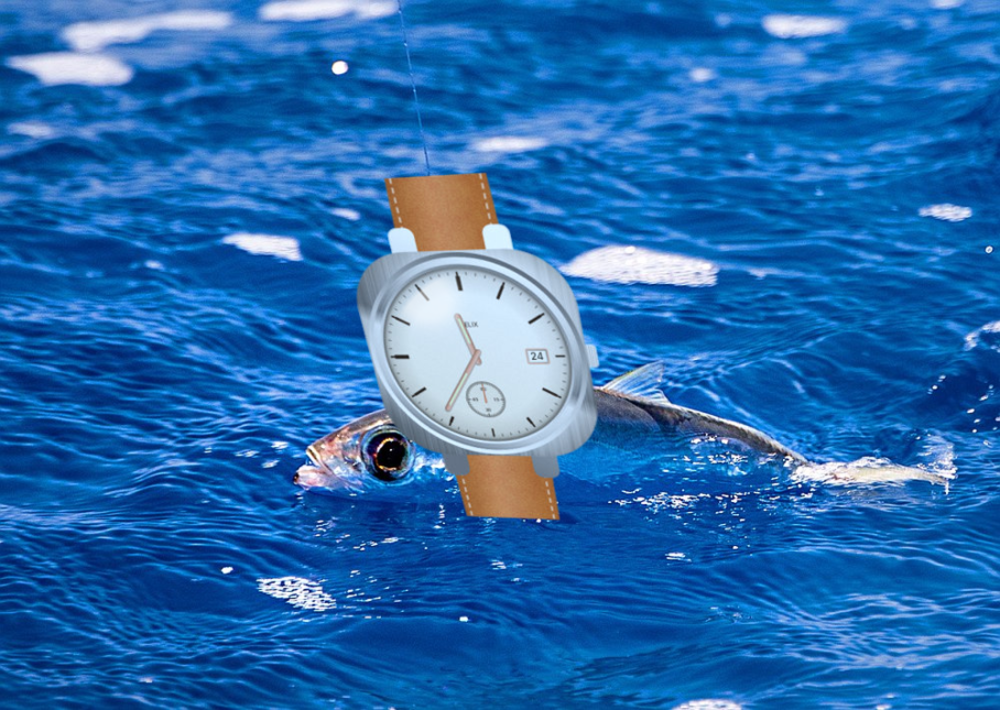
11:36
